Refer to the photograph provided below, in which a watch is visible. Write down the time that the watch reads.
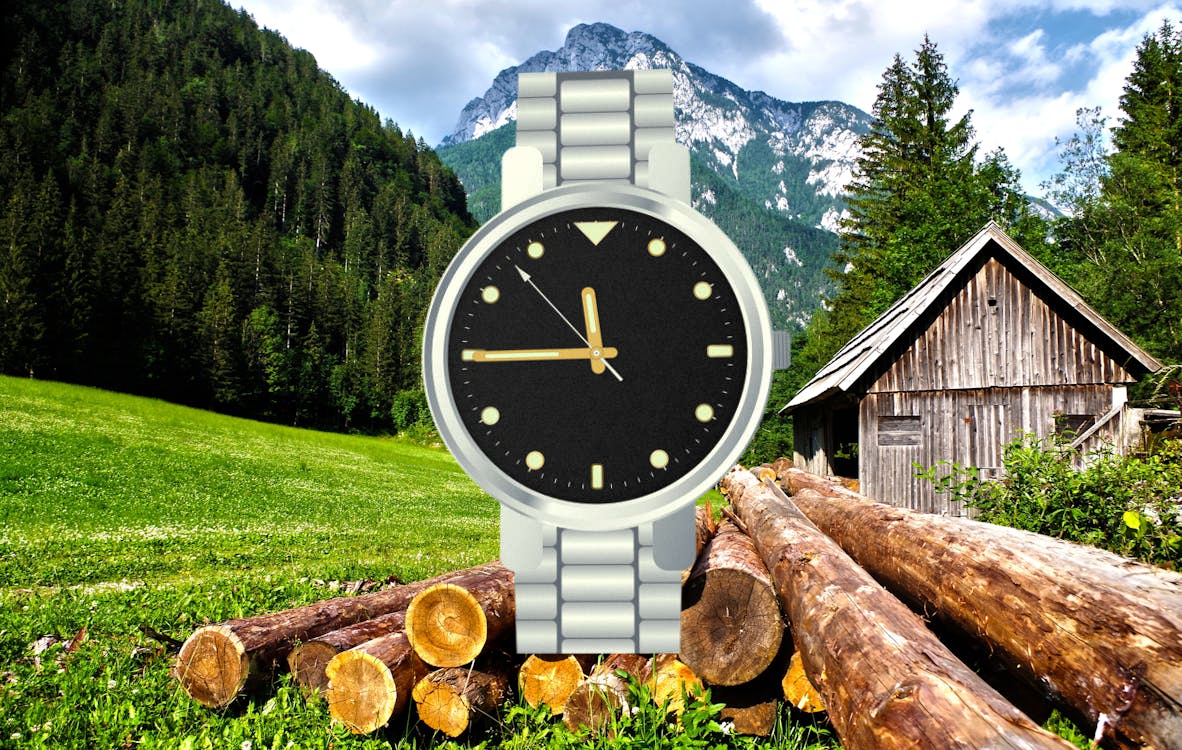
11:44:53
